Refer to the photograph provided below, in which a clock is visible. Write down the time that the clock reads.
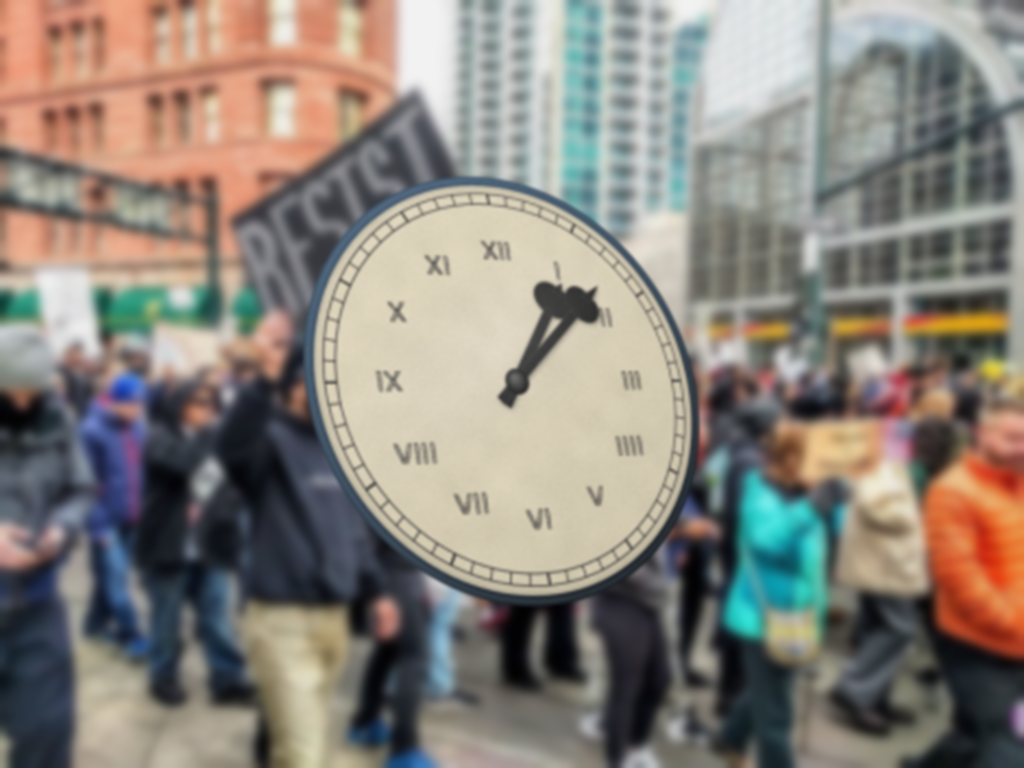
1:08
